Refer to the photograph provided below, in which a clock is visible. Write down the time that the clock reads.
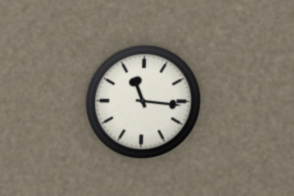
11:16
